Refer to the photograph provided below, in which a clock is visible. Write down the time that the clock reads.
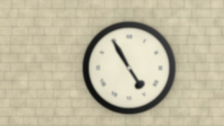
4:55
